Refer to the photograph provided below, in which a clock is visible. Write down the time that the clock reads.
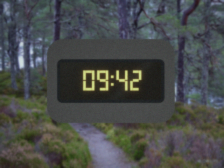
9:42
